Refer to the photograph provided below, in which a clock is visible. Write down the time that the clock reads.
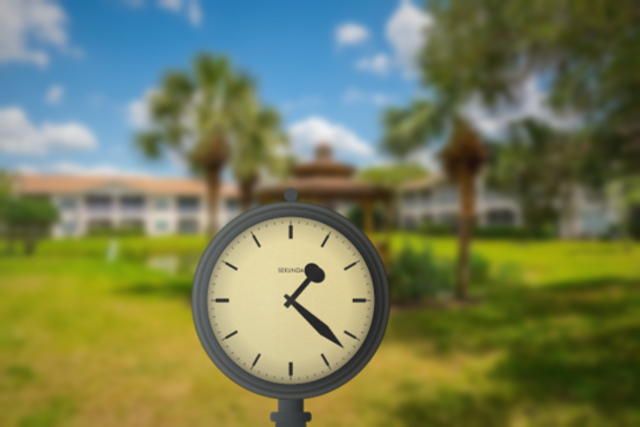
1:22
